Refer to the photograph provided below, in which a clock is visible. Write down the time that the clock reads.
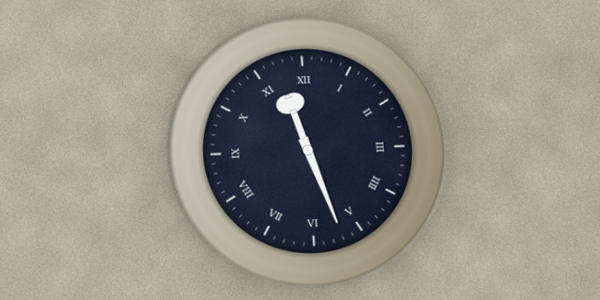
11:27
